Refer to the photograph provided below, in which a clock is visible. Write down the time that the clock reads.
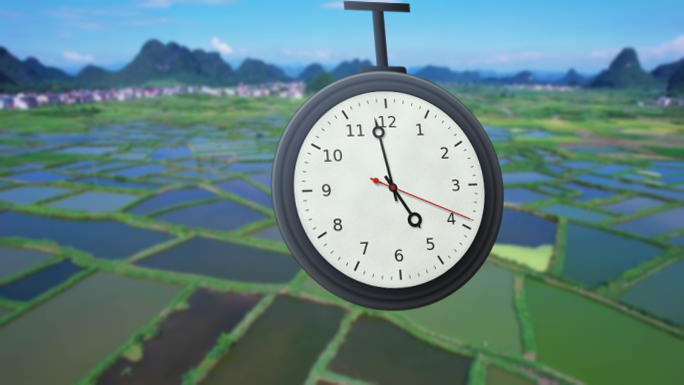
4:58:19
